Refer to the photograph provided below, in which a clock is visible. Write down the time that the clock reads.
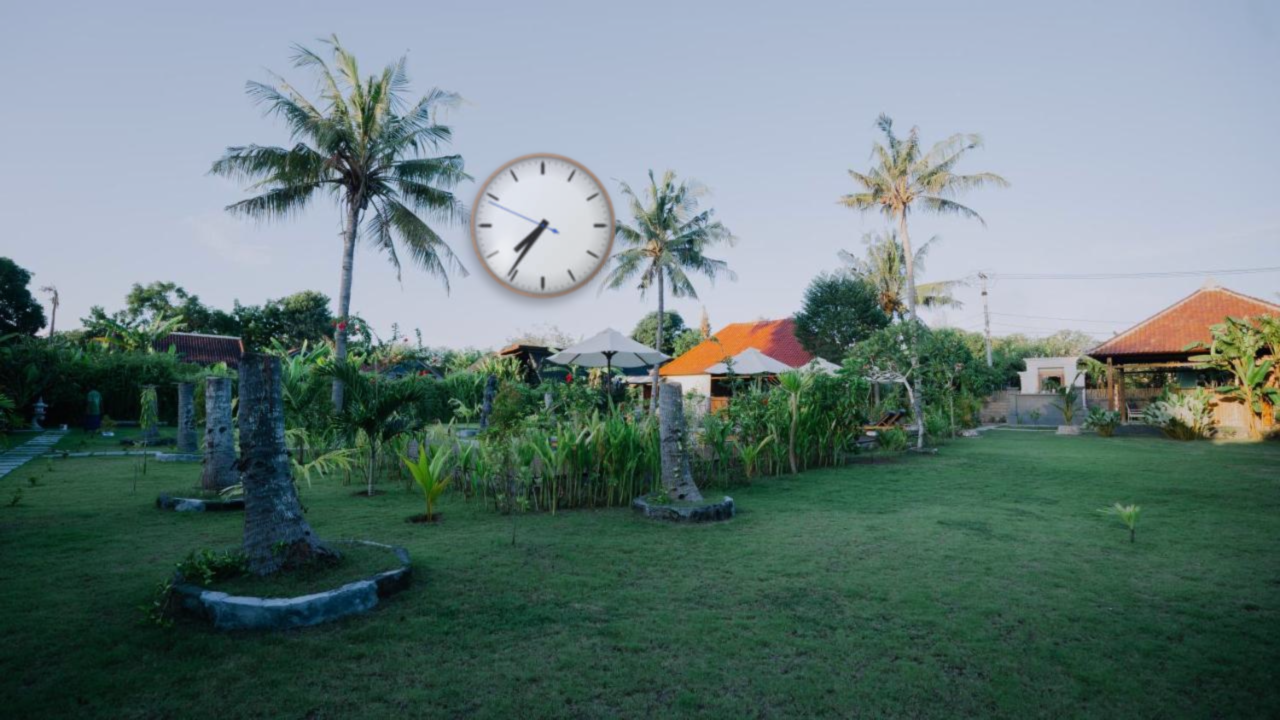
7:35:49
